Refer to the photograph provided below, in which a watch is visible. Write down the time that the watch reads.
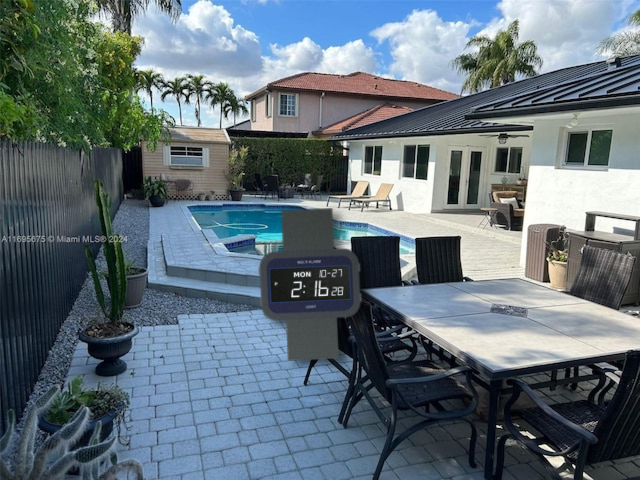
2:16
